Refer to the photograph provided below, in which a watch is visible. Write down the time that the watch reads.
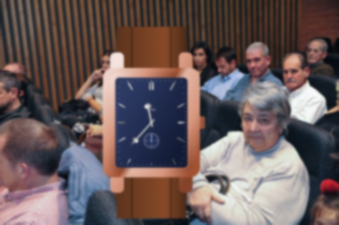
11:37
